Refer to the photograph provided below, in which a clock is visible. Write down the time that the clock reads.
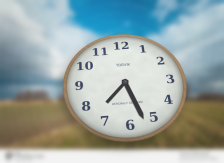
7:27
